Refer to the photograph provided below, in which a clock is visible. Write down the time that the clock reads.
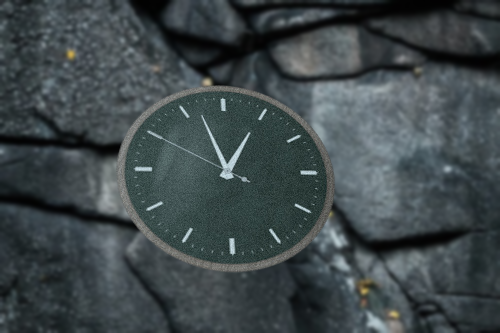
12:56:50
